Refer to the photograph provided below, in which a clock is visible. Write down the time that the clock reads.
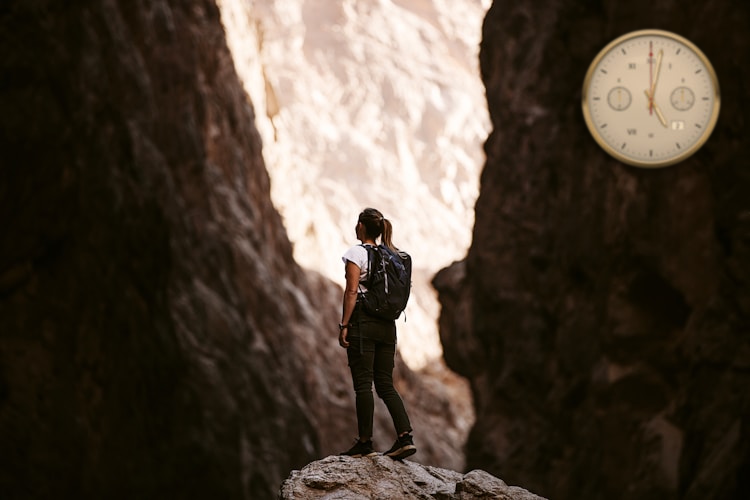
5:02
